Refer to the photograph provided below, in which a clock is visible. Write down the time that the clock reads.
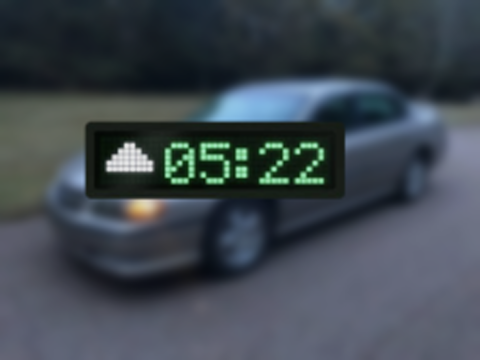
5:22
